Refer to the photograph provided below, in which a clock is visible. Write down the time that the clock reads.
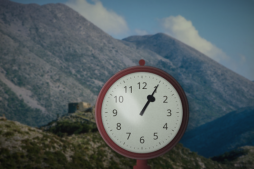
1:05
